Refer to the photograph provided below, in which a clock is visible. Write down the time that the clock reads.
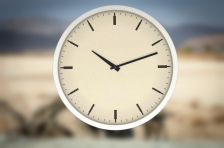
10:12
